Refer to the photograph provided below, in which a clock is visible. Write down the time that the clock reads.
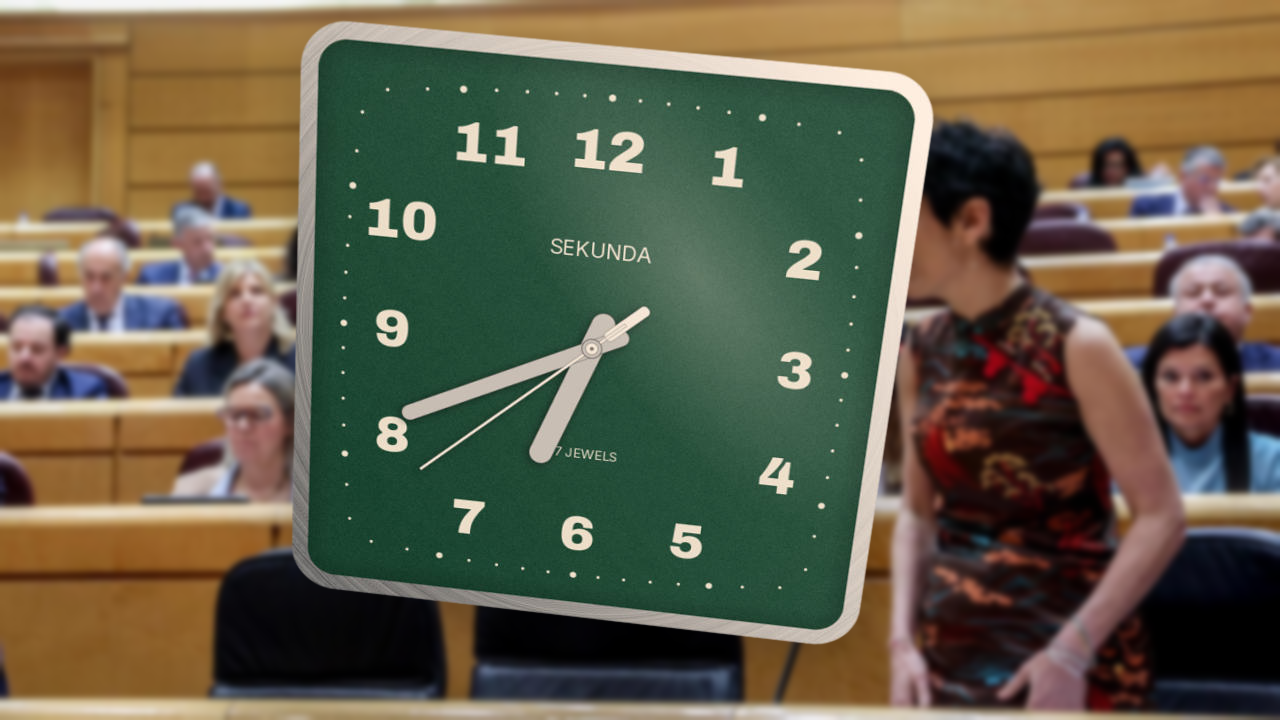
6:40:38
